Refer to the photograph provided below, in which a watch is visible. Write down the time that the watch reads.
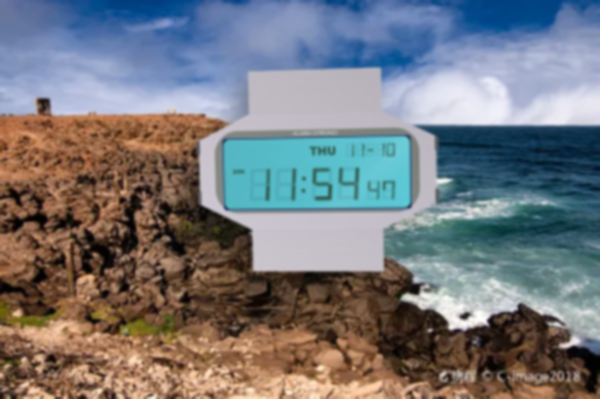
11:54:47
